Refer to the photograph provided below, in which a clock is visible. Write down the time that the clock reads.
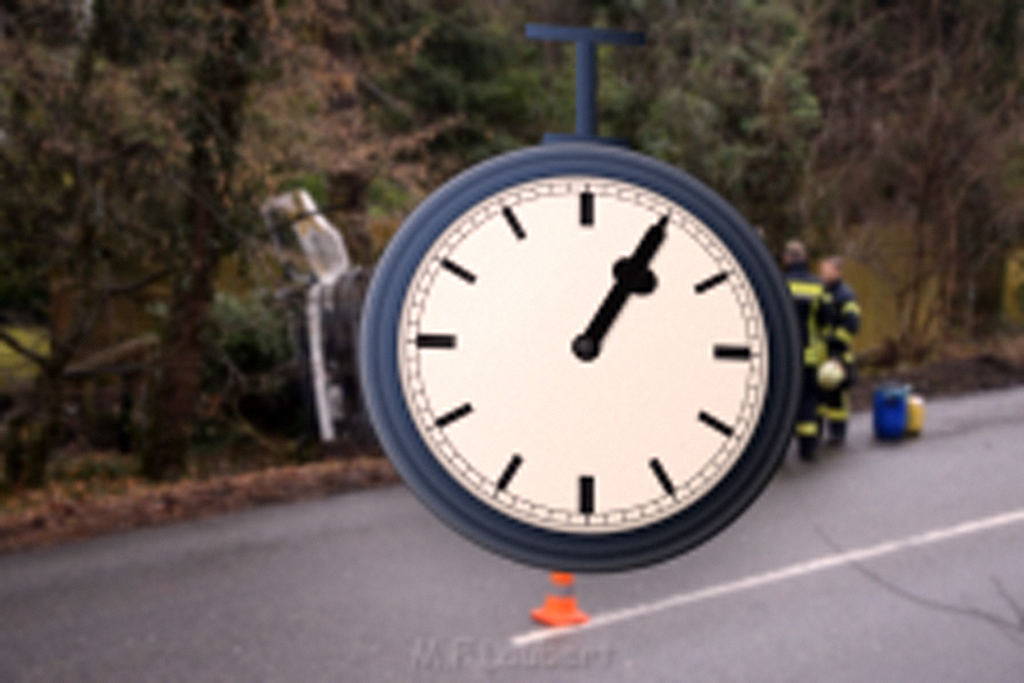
1:05
